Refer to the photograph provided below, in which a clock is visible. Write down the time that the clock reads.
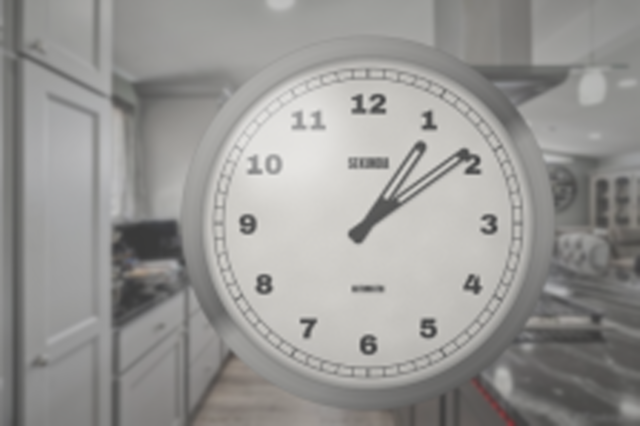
1:09
